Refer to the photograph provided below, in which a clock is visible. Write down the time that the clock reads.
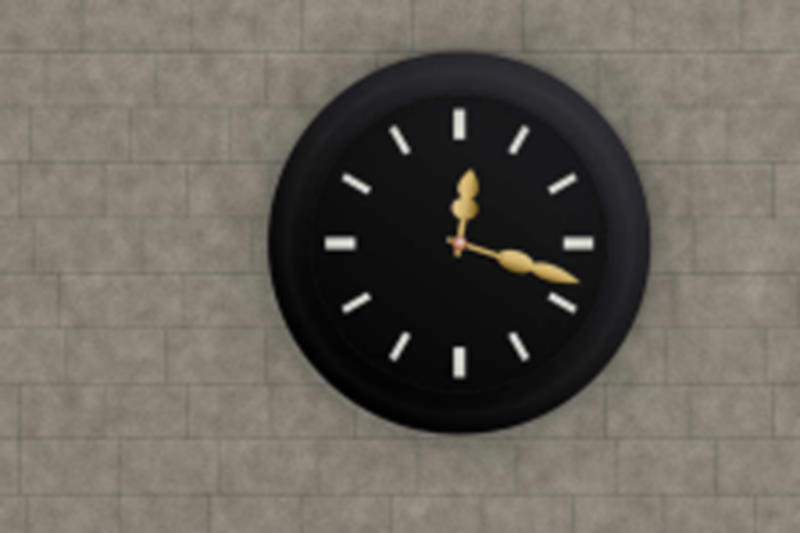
12:18
